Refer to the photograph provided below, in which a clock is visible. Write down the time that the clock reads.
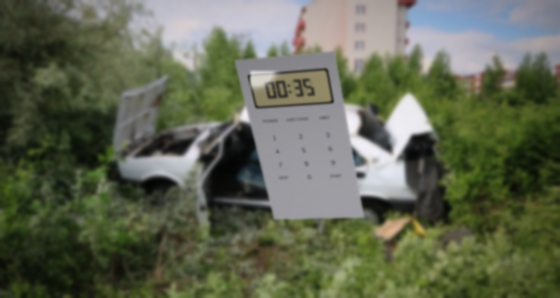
0:35
